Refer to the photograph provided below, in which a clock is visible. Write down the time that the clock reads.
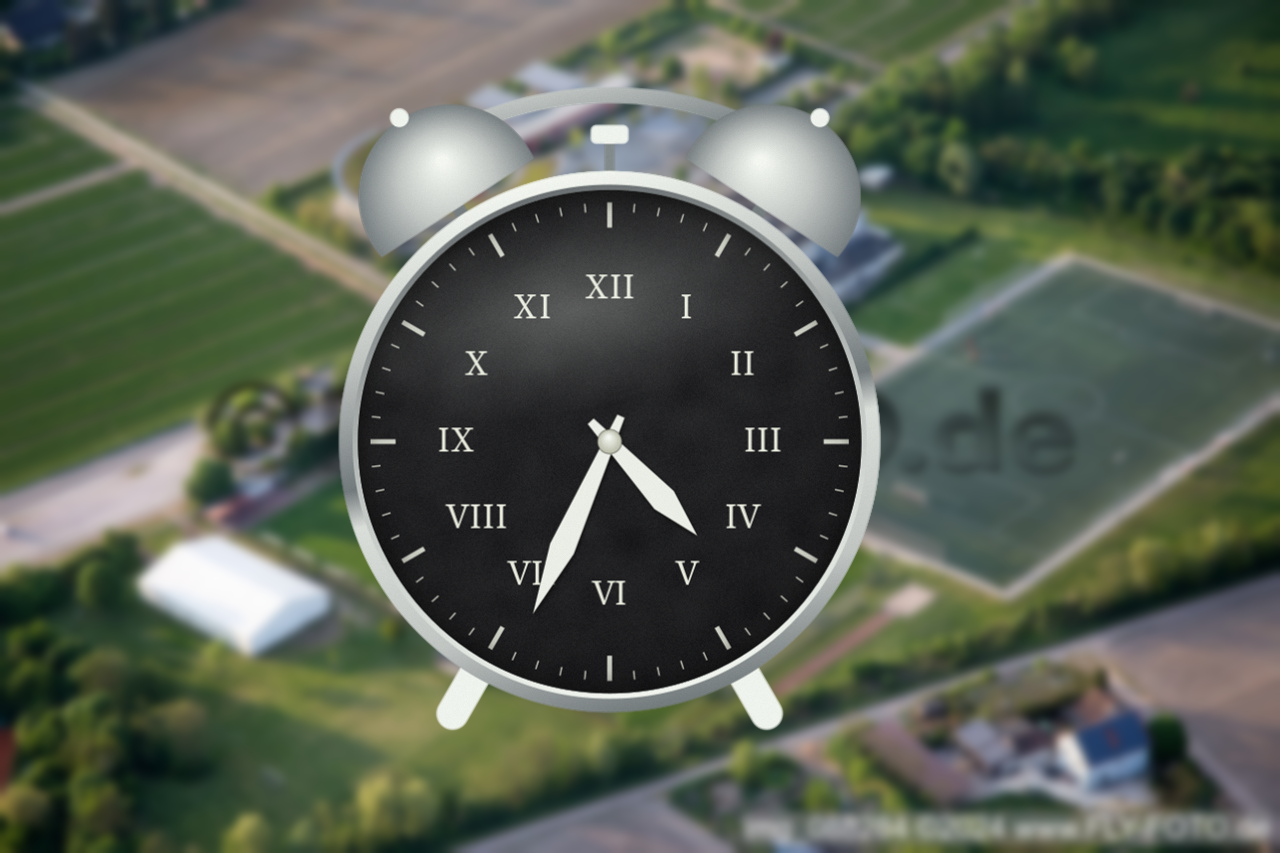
4:34
